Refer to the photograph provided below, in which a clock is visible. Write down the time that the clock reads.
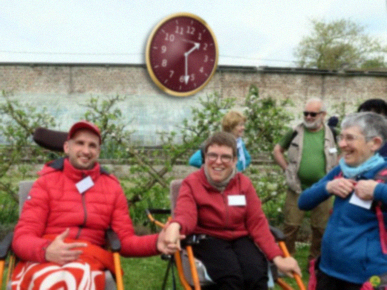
1:28
